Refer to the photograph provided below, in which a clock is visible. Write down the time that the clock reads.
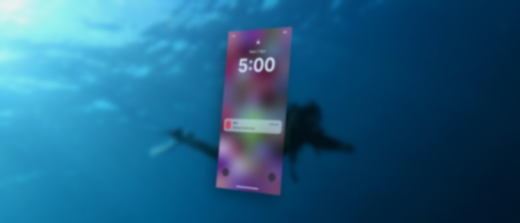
5:00
